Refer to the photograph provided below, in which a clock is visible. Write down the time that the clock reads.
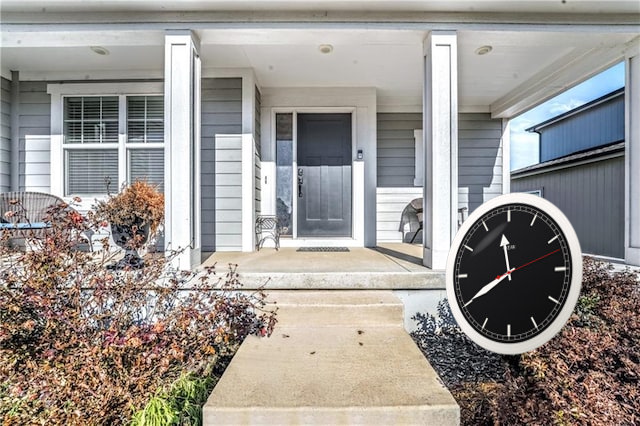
11:40:12
